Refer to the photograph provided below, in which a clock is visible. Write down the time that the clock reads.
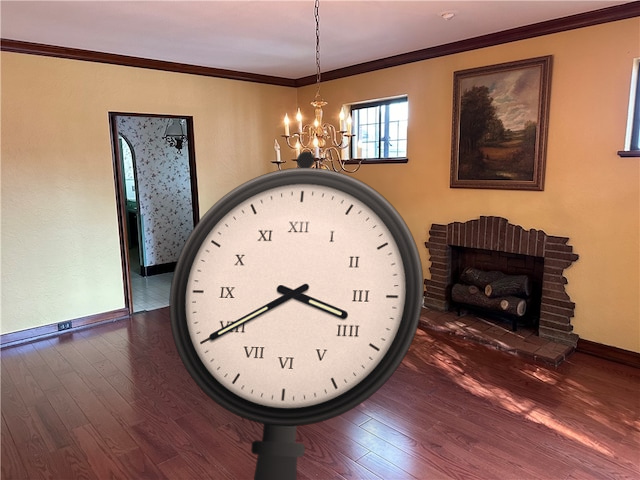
3:40
